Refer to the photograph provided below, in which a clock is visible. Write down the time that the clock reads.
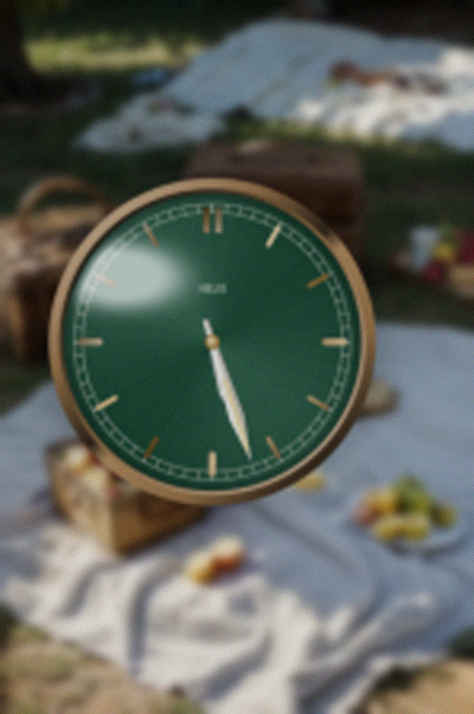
5:27
